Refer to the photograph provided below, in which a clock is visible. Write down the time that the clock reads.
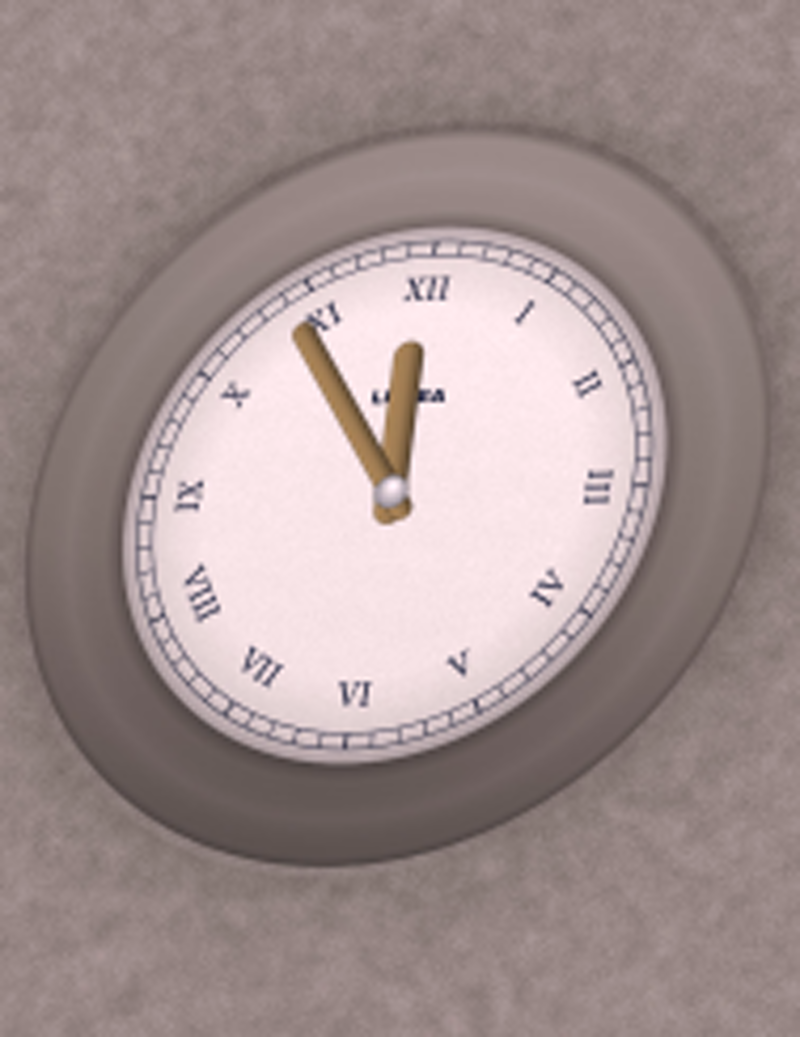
11:54
